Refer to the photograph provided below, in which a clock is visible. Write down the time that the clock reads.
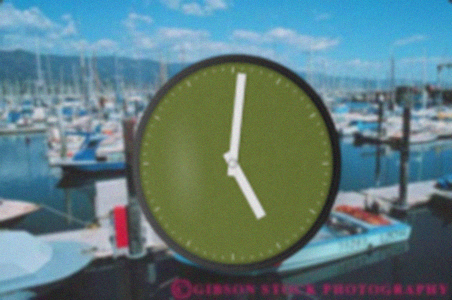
5:01
